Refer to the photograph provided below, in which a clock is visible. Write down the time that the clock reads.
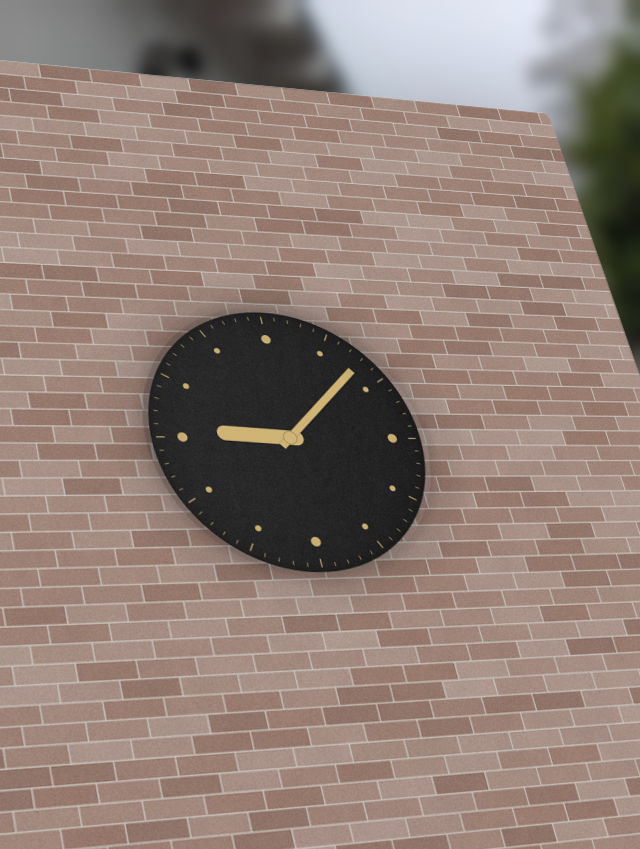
9:08
